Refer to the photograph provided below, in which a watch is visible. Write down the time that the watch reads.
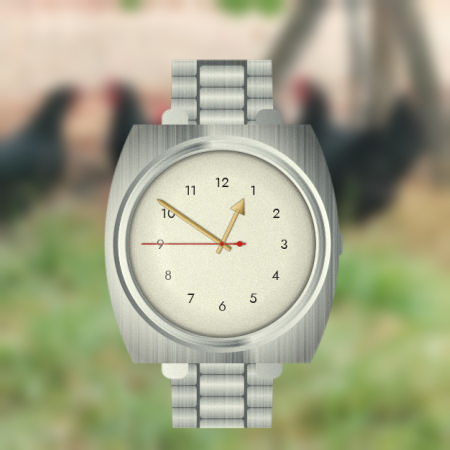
12:50:45
